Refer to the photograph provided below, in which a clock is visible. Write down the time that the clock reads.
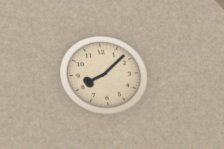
8:08
